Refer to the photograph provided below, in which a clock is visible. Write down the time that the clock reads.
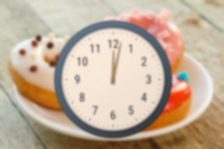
12:02
